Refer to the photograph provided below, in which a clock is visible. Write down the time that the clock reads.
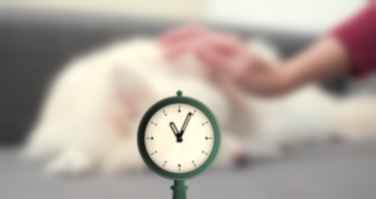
11:04
